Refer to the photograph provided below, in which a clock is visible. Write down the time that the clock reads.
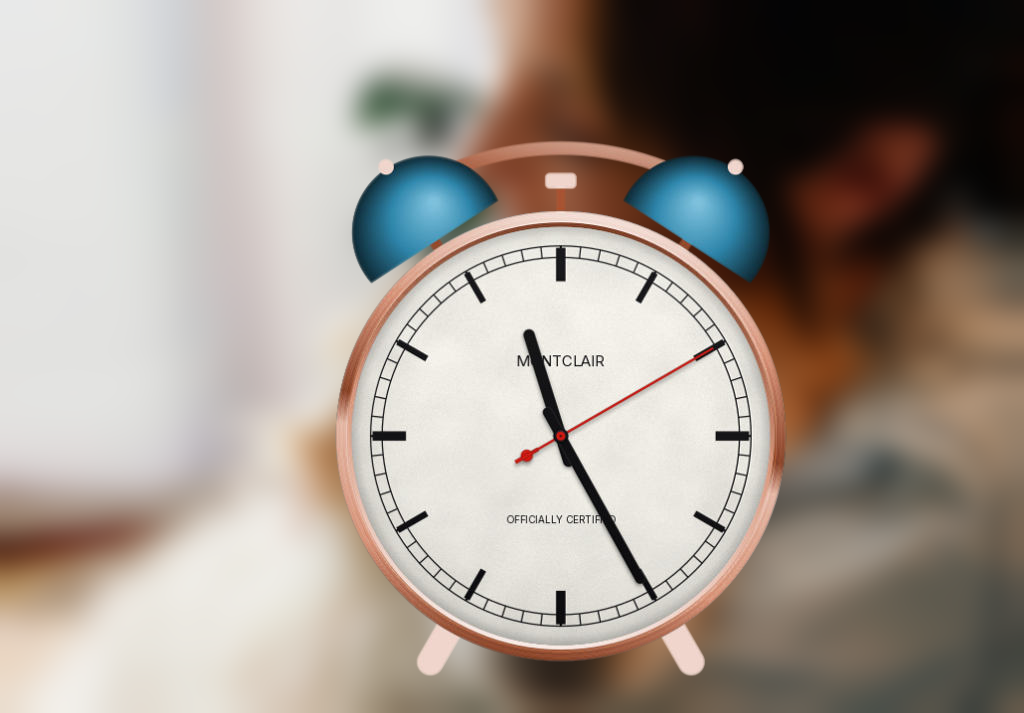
11:25:10
